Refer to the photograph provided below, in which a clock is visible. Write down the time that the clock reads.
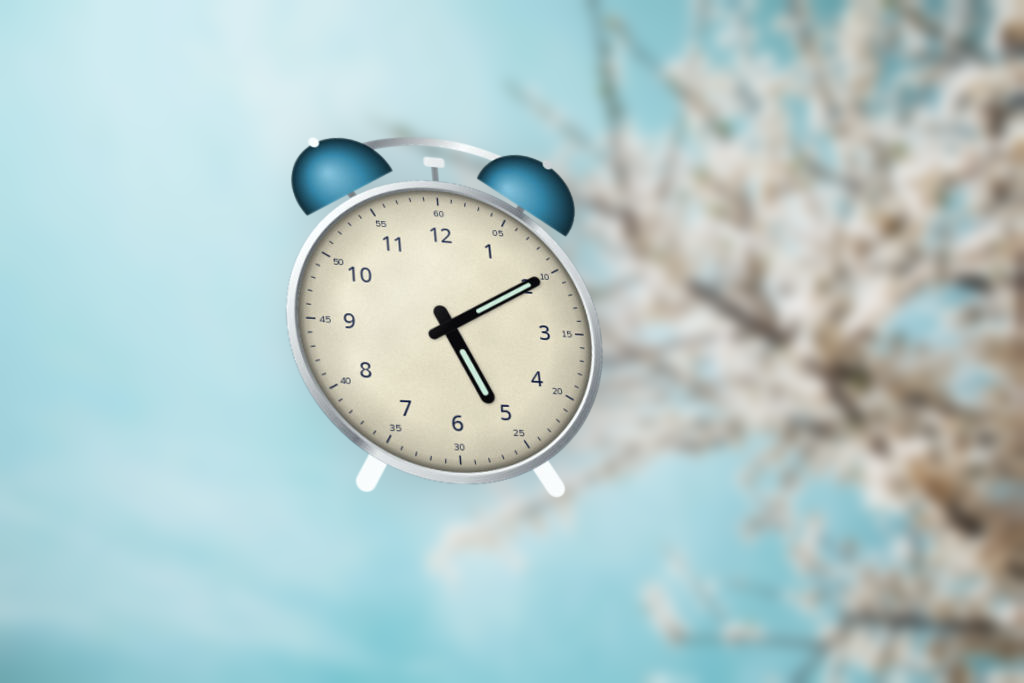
5:10
